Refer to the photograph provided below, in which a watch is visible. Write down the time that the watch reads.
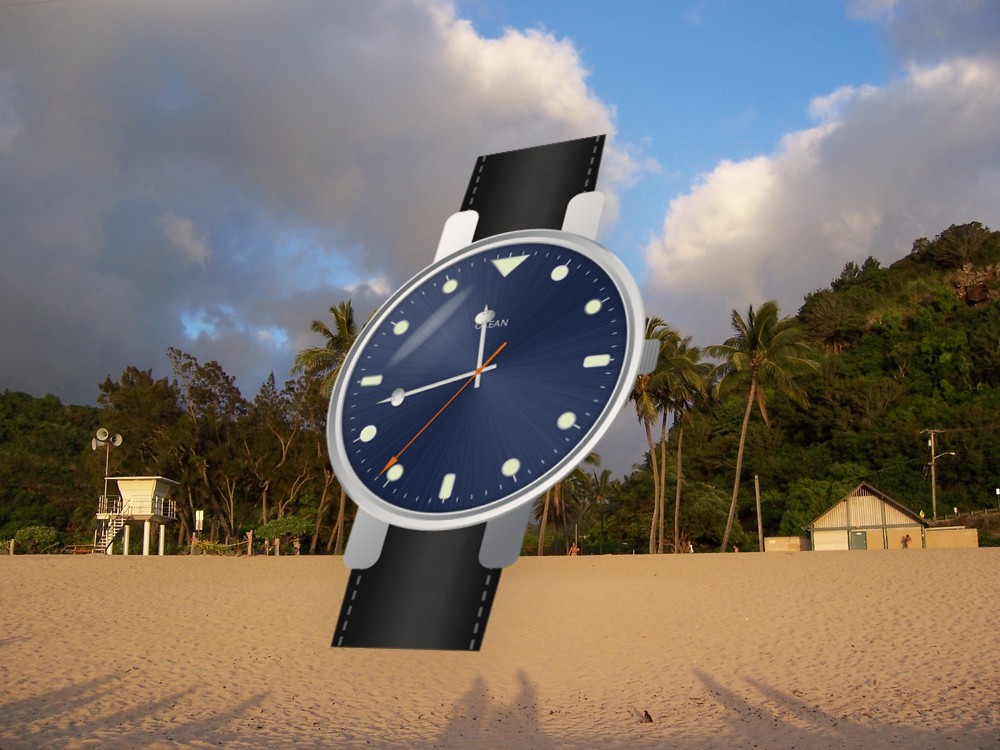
11:42:36
